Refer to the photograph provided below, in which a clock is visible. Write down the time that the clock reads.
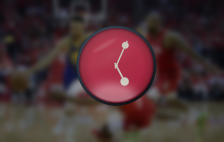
5:04
